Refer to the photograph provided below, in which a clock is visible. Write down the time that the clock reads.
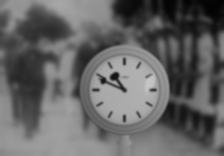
10:49
